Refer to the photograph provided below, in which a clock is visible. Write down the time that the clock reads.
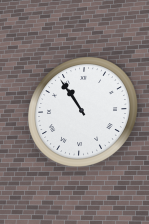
10:54
